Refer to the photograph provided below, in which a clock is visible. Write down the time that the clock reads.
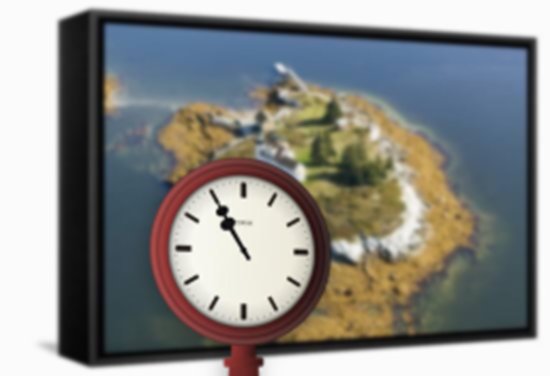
10:55
